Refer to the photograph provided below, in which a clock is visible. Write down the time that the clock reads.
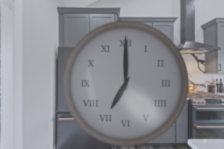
7:00
